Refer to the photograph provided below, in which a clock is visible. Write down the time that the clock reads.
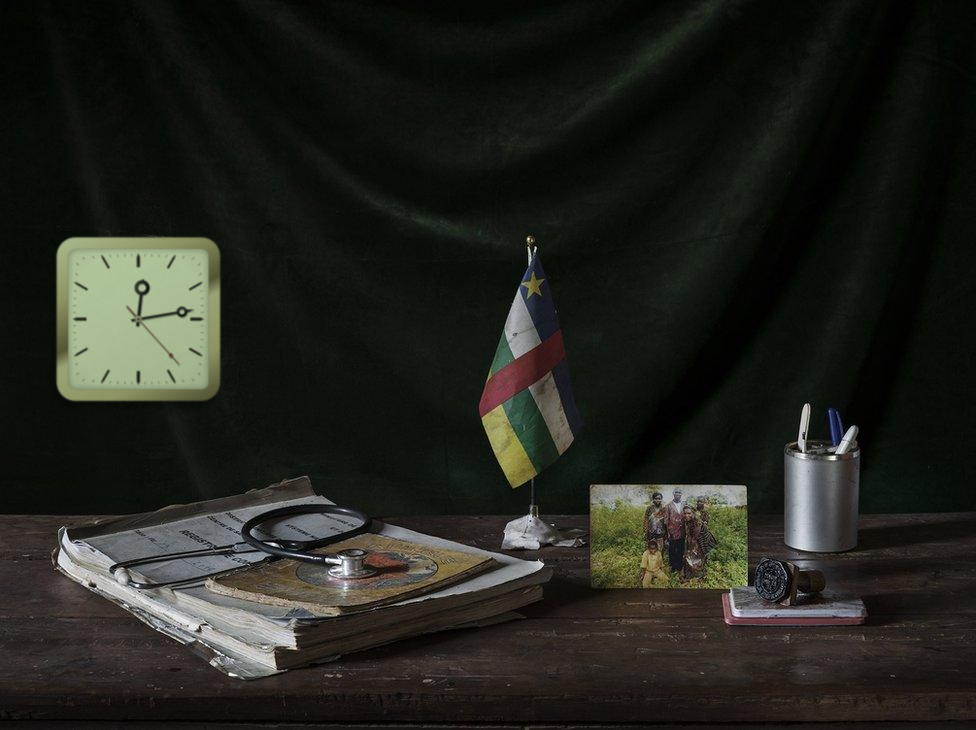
12:13:23
